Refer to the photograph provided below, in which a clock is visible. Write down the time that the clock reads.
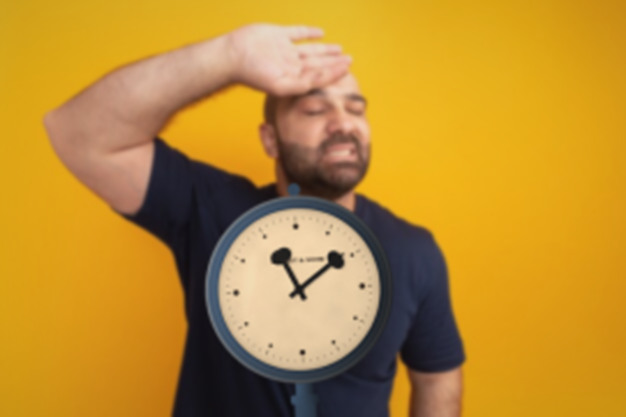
11:09
